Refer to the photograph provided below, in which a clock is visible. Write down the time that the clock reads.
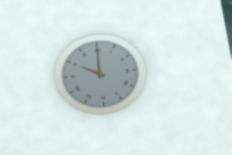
10:00
